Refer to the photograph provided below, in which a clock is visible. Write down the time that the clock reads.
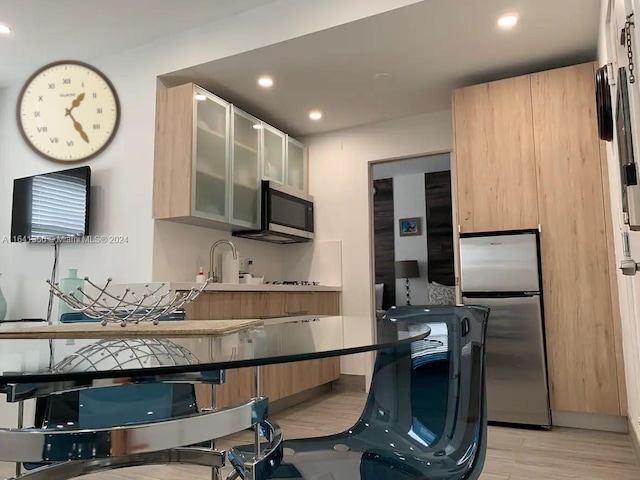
1:25
